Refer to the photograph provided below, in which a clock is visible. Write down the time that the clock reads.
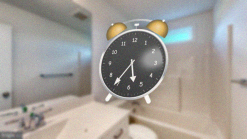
5:36
